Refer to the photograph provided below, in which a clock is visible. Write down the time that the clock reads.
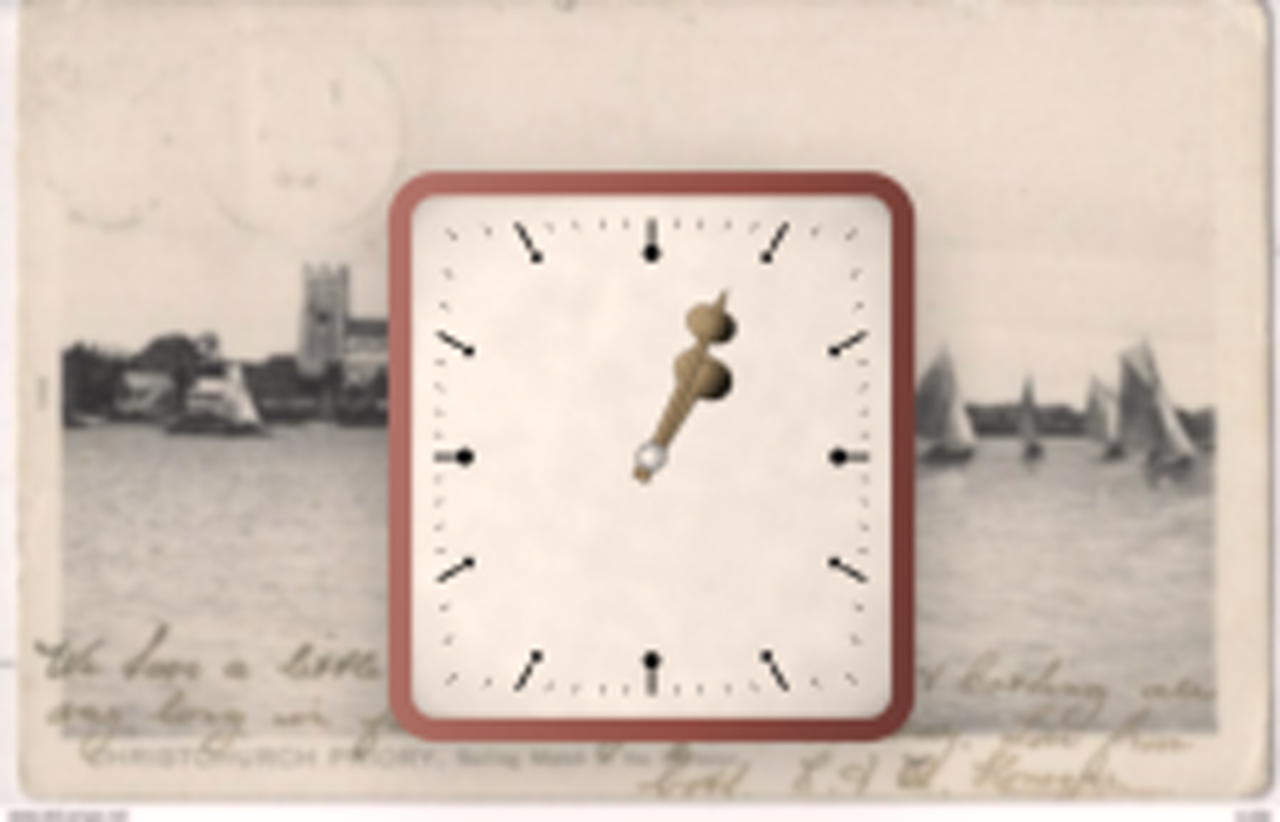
1:04
